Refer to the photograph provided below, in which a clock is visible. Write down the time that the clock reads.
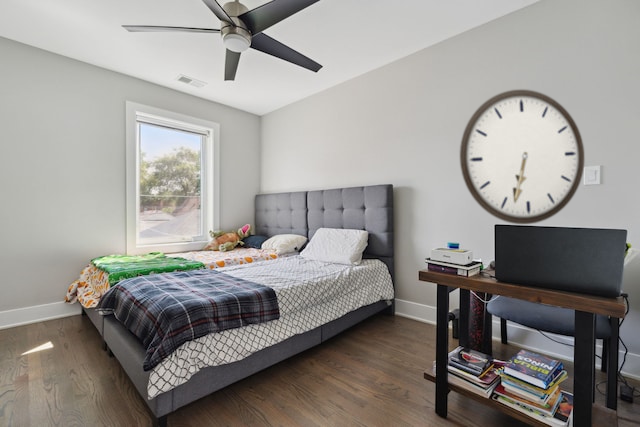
6:33
